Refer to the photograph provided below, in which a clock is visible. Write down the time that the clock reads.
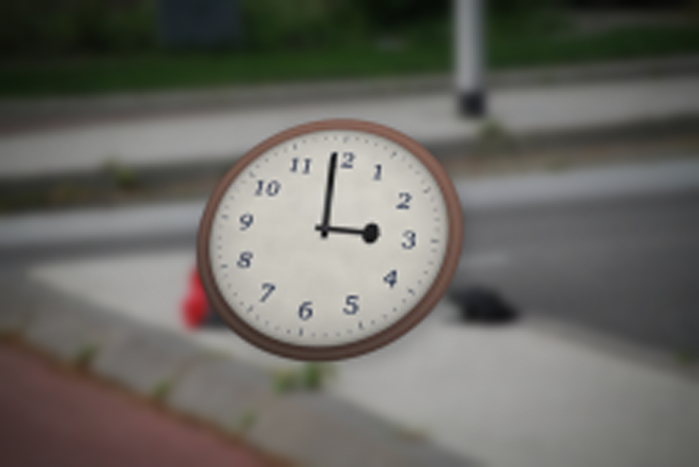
2:59
